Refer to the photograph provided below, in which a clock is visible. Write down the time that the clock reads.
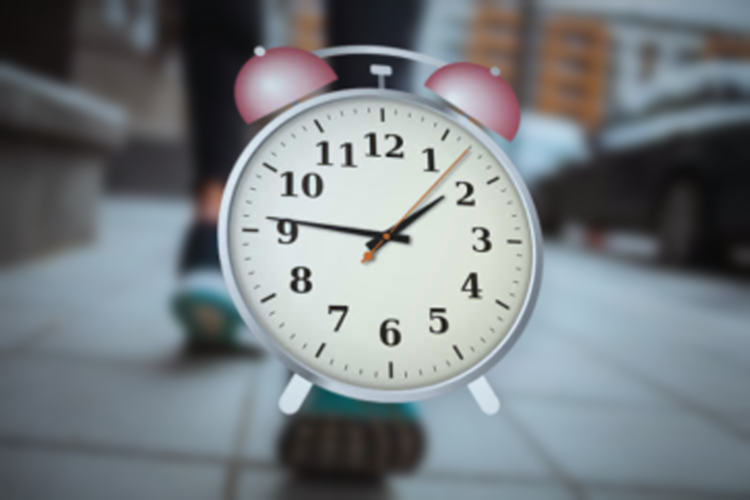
1:46:07
